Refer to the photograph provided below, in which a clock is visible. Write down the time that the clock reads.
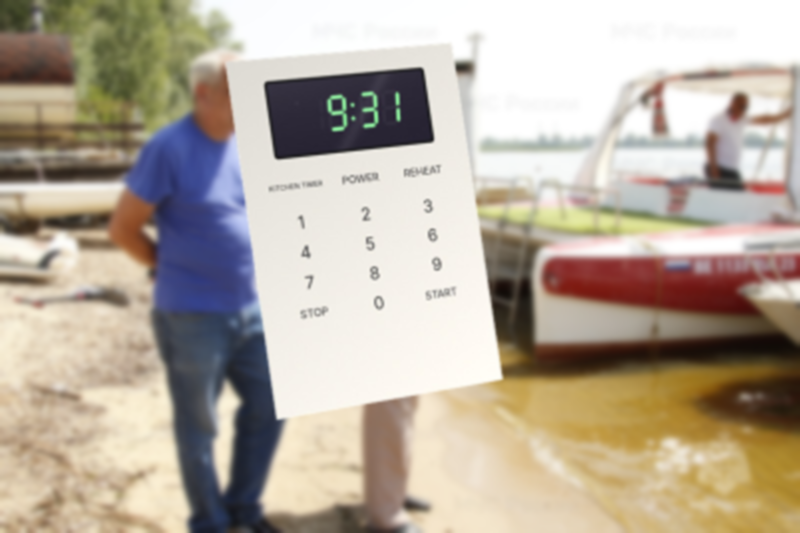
9:31
